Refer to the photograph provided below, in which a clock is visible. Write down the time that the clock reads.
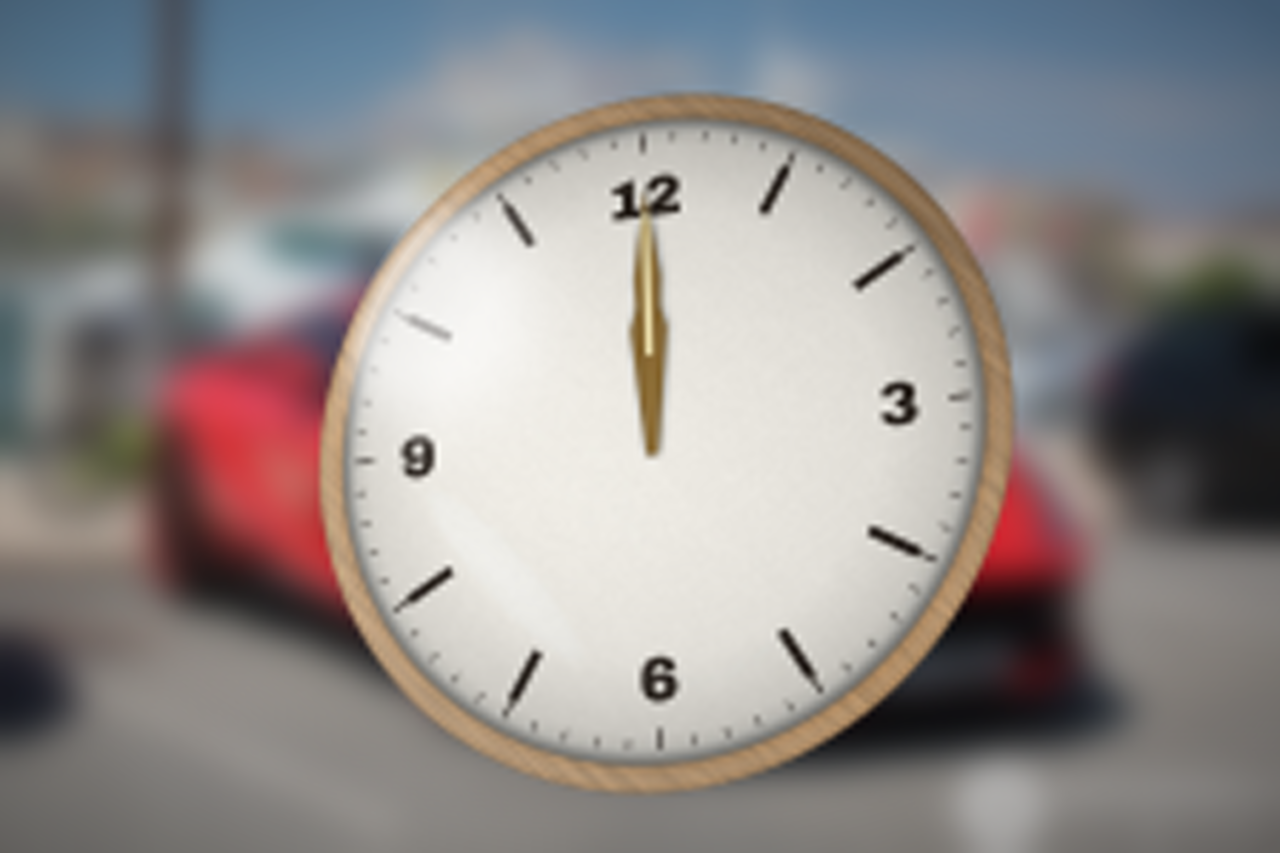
12:00
